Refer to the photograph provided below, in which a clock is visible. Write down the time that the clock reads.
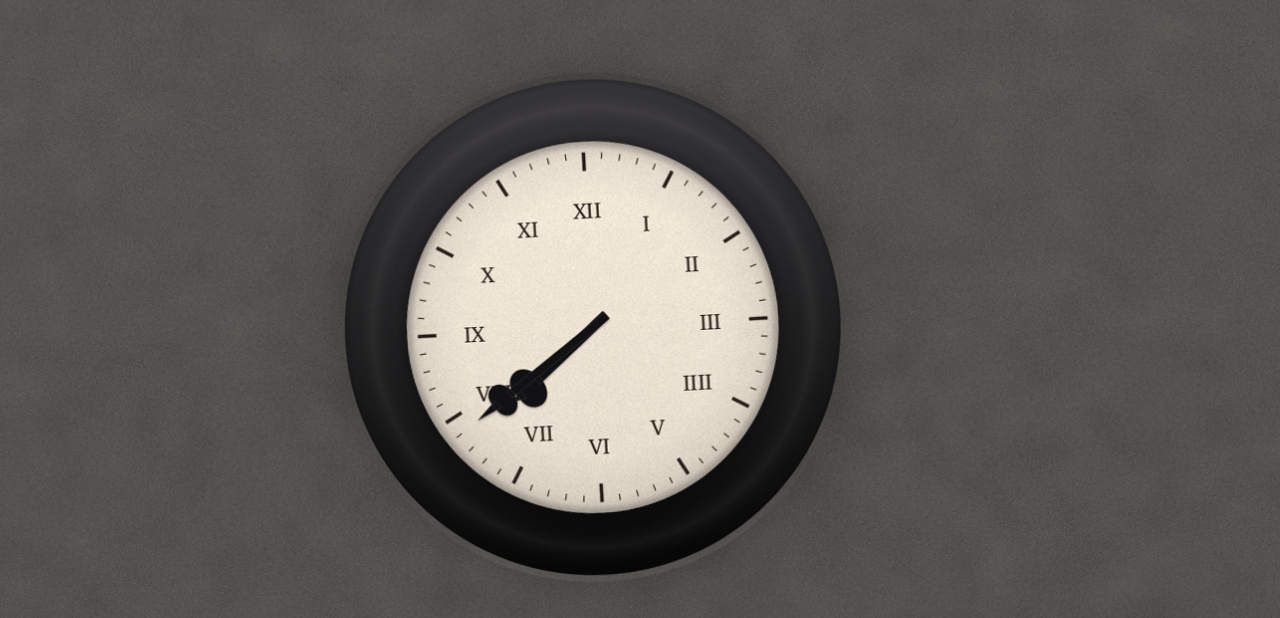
7:39
